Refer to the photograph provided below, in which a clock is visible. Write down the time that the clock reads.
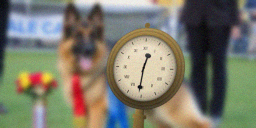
12:31
